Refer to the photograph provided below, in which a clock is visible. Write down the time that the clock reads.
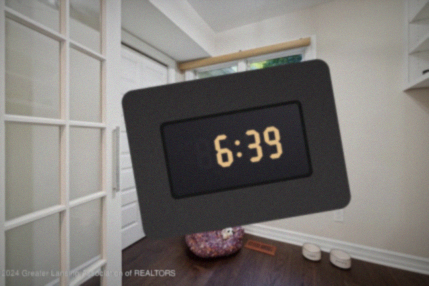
6:39
